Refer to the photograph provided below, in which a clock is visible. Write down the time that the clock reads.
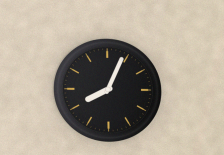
8:04
